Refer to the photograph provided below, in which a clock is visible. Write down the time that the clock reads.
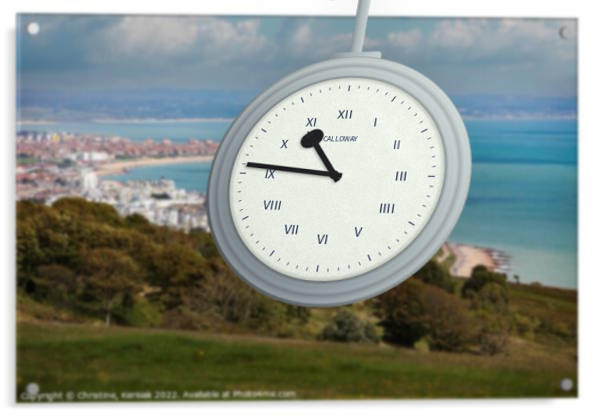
10:46
